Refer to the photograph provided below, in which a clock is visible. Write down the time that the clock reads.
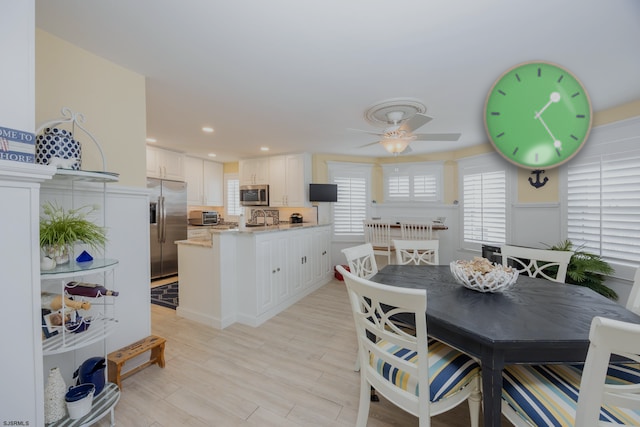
1:24
